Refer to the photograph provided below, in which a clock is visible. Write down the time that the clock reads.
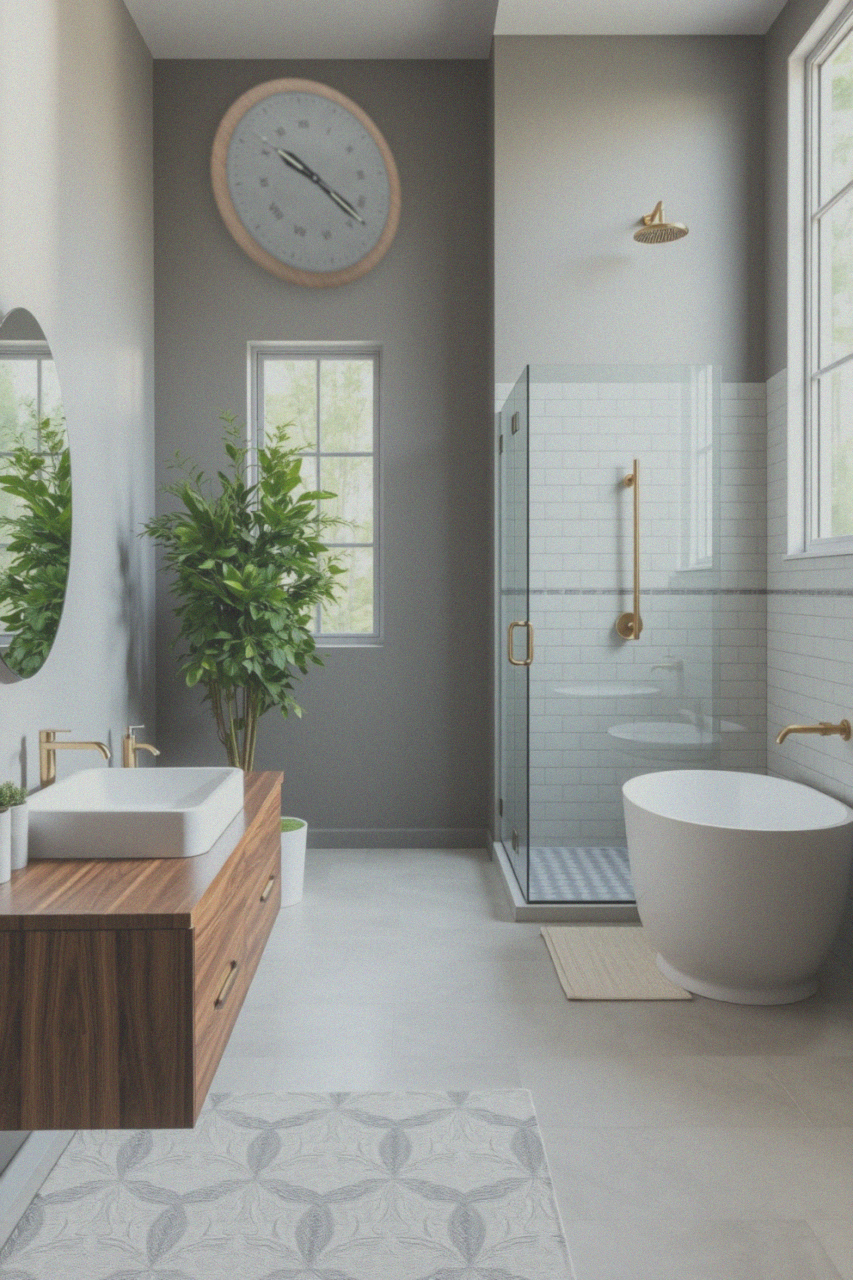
10:22:52
